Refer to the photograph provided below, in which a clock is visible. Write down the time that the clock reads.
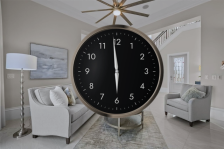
5:59
